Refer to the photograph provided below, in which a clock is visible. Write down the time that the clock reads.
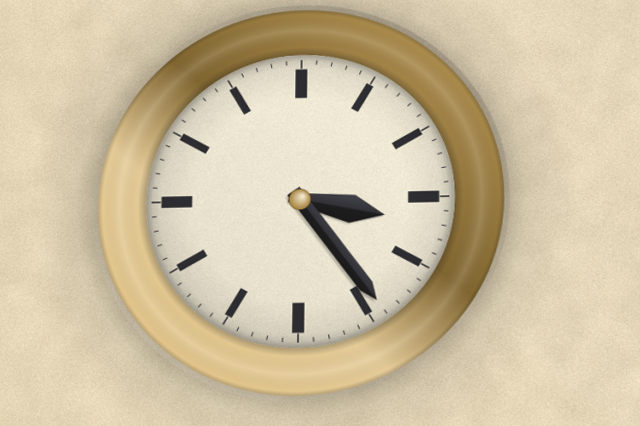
3:24
